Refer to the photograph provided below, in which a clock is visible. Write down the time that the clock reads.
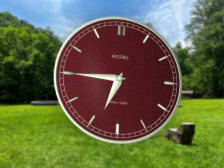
6:45
